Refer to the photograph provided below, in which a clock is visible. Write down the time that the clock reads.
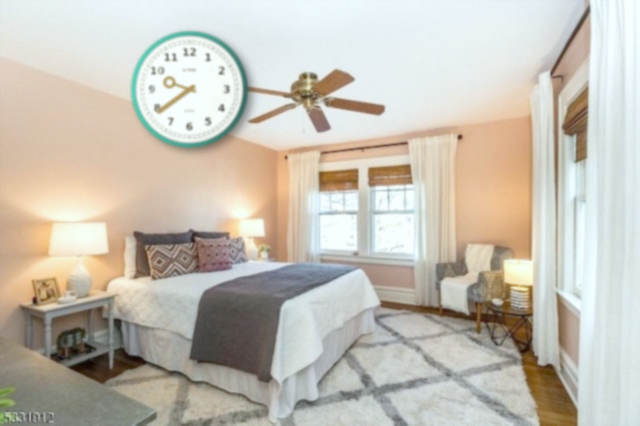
9:39
